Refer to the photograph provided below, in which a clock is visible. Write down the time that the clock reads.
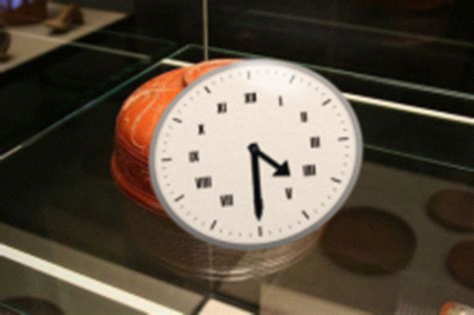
4:30
